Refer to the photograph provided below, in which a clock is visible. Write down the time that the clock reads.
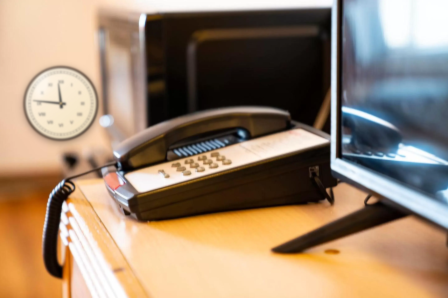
11:46
